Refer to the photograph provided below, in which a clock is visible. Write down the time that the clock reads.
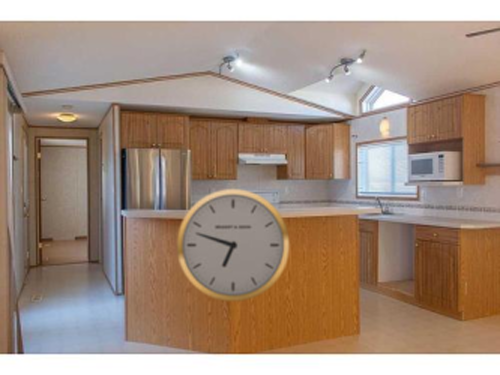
6:48
